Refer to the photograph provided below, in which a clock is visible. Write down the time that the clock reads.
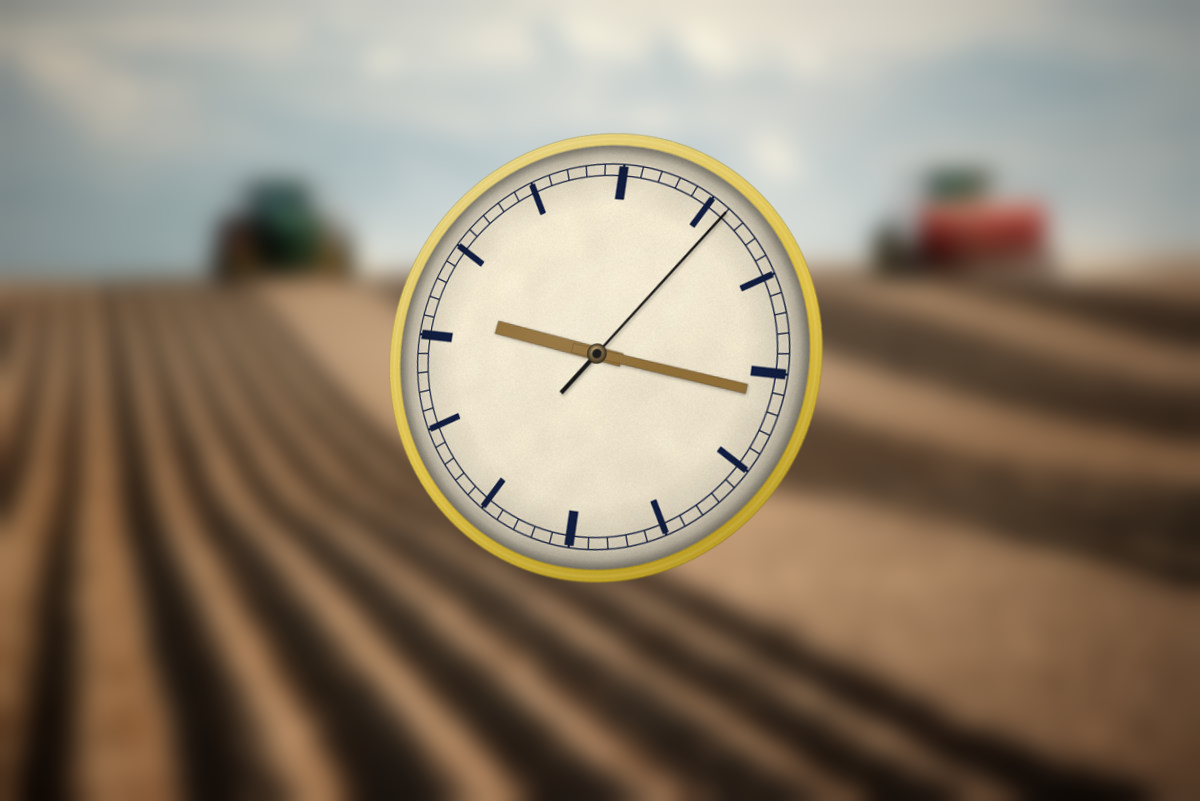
9:16:06
